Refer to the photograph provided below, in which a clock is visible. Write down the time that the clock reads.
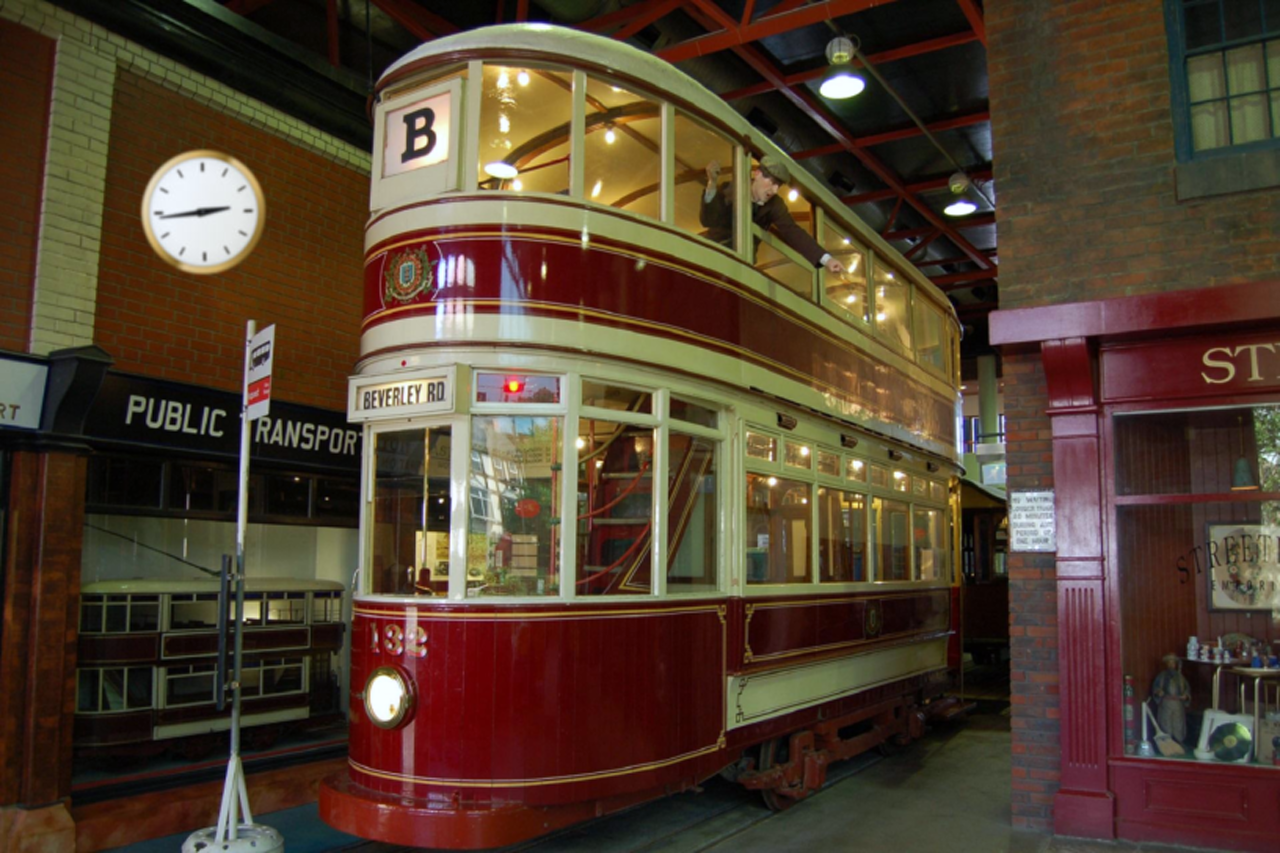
2:44
